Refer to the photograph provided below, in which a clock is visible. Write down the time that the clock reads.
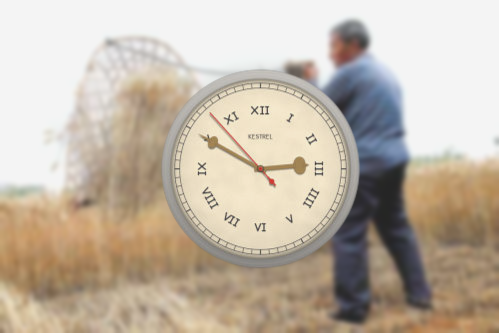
2:49:53
